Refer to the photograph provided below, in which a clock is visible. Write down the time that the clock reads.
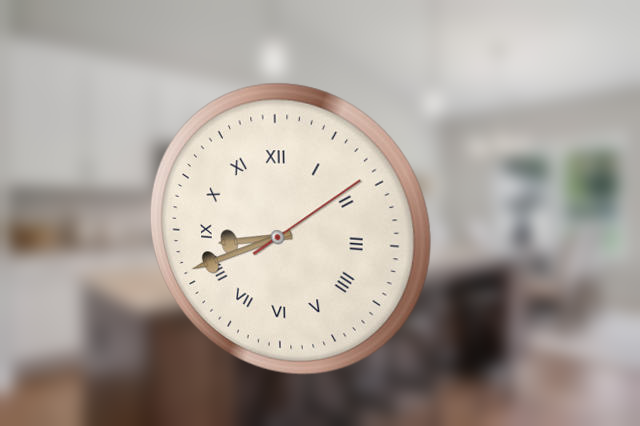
8:41:09
